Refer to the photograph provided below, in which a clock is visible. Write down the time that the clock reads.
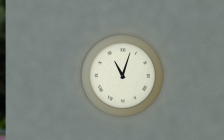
11:03
